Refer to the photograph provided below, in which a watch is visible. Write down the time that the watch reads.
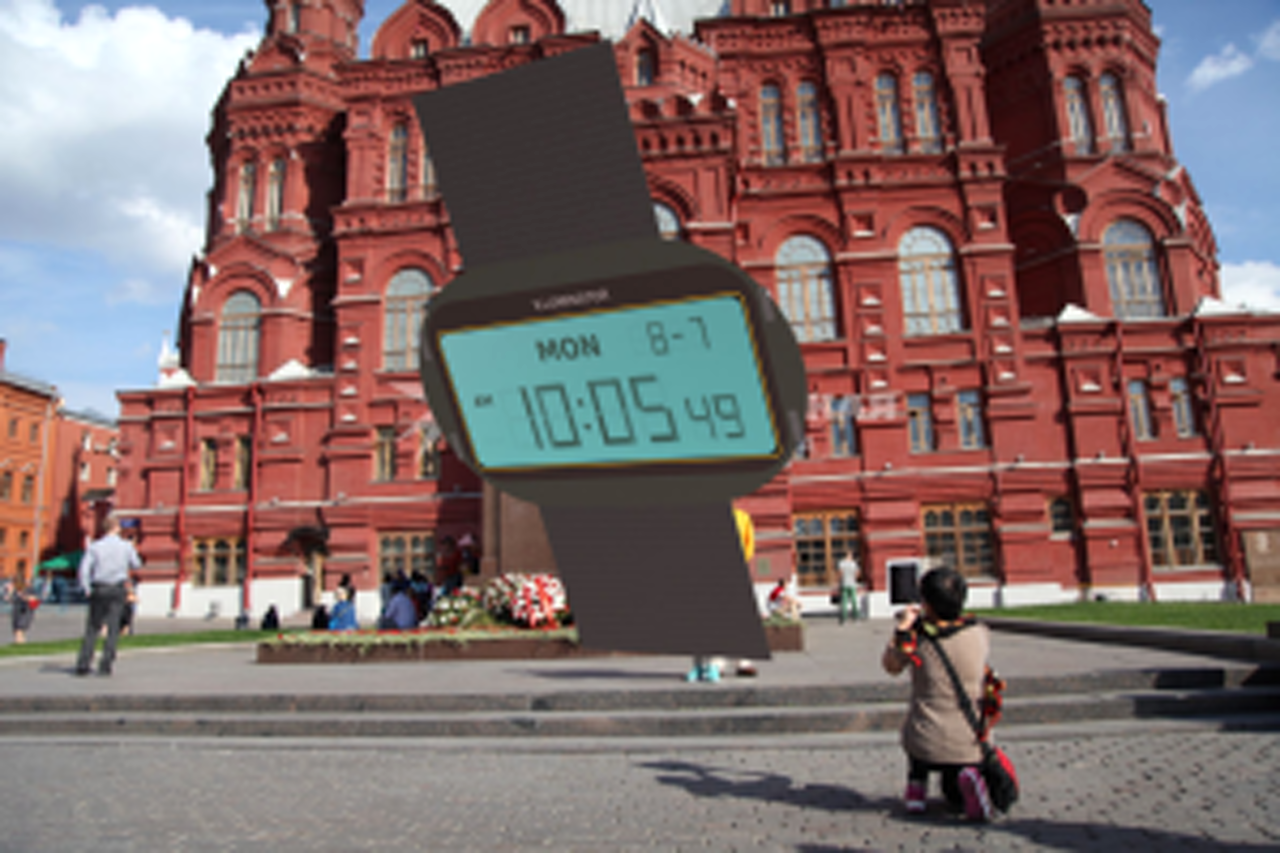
10:05:49
